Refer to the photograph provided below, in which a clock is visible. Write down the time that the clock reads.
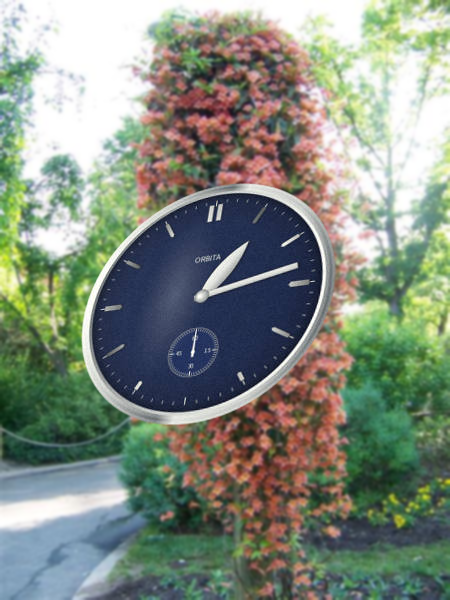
1:13
